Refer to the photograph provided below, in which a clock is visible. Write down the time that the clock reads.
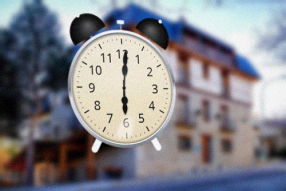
6:01
